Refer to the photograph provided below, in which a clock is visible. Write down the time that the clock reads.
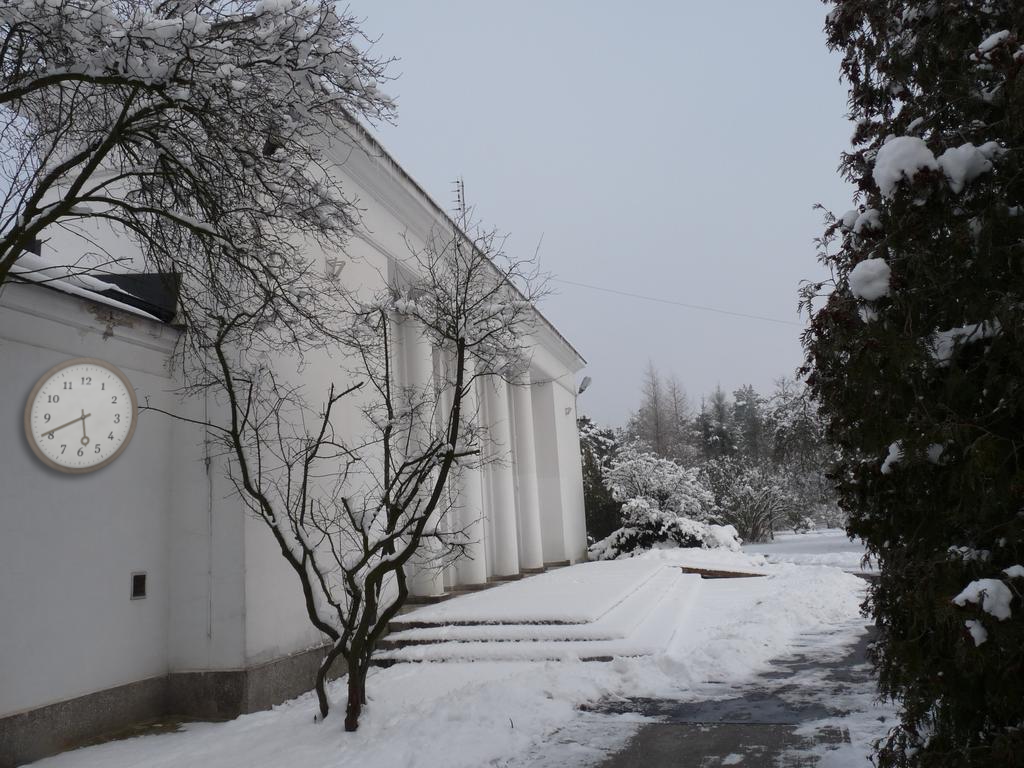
5:41
